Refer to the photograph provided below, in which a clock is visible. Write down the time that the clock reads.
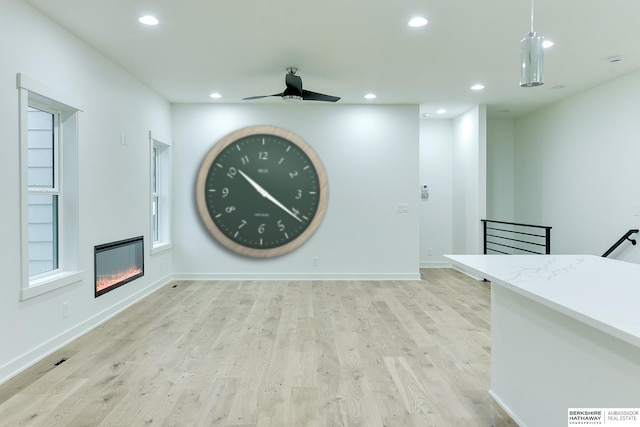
10:21
